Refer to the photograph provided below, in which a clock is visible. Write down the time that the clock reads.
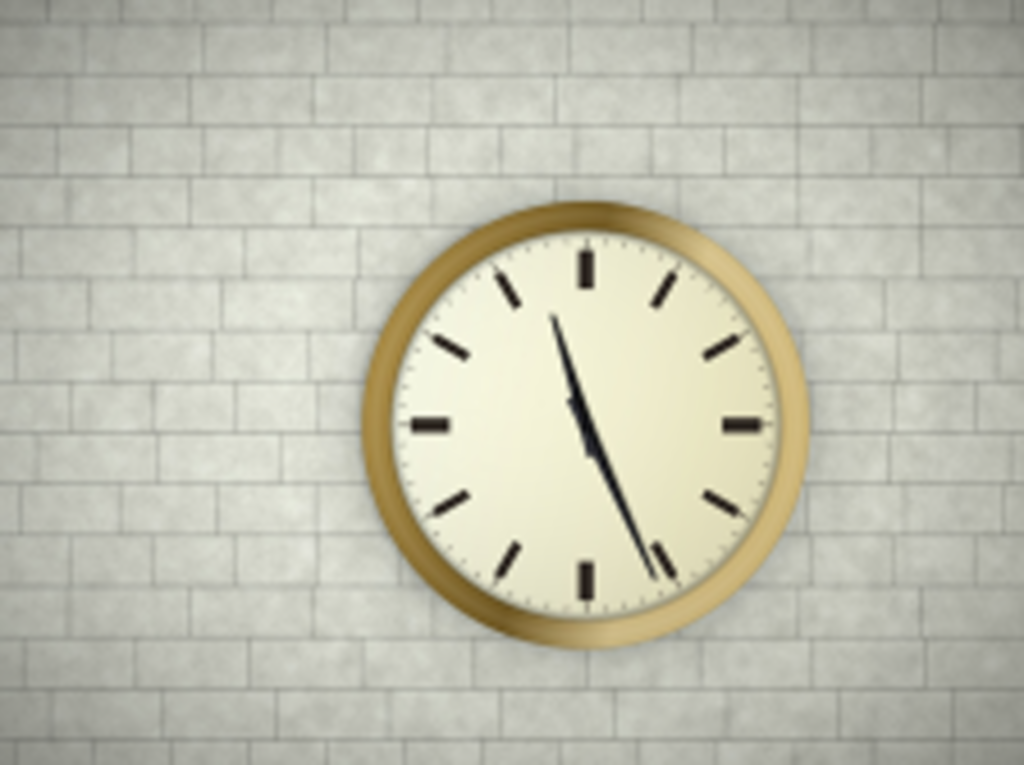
11:26
